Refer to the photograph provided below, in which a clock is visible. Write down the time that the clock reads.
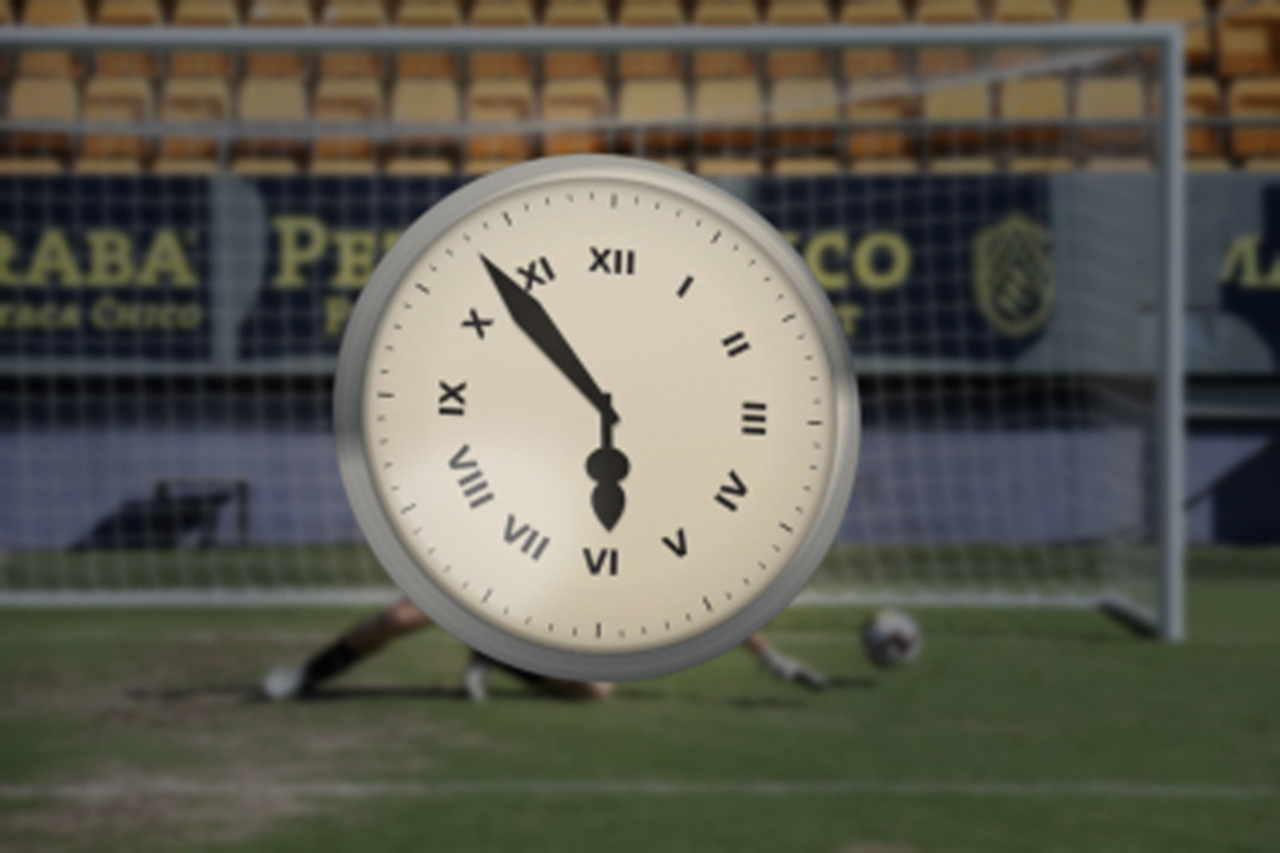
5:53
